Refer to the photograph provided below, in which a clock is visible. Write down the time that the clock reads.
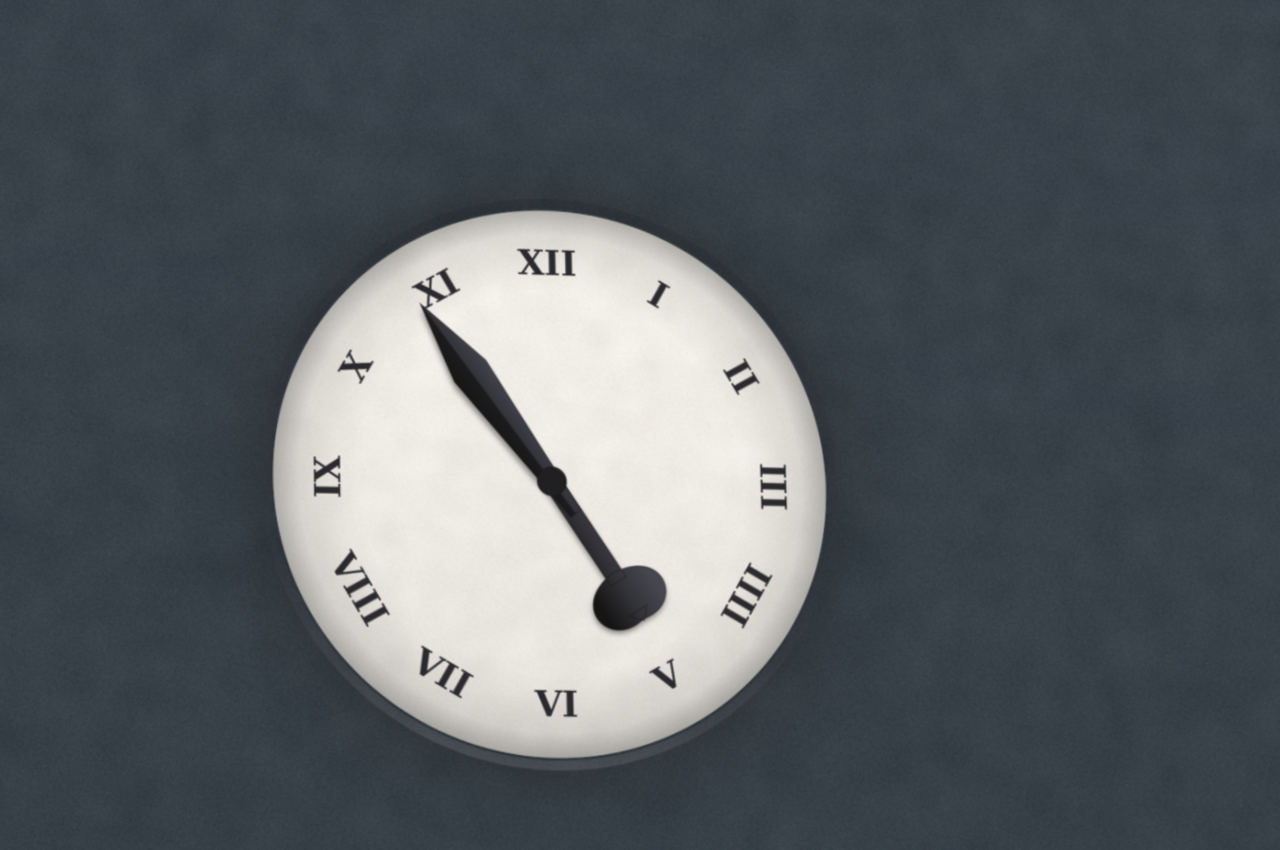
4:54
